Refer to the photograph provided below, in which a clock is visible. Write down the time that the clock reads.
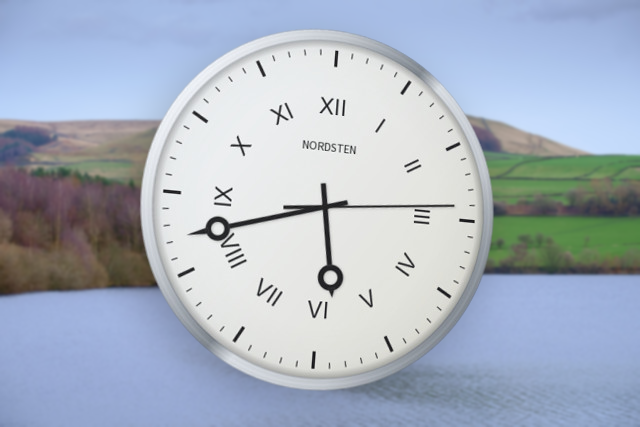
5:42:14
